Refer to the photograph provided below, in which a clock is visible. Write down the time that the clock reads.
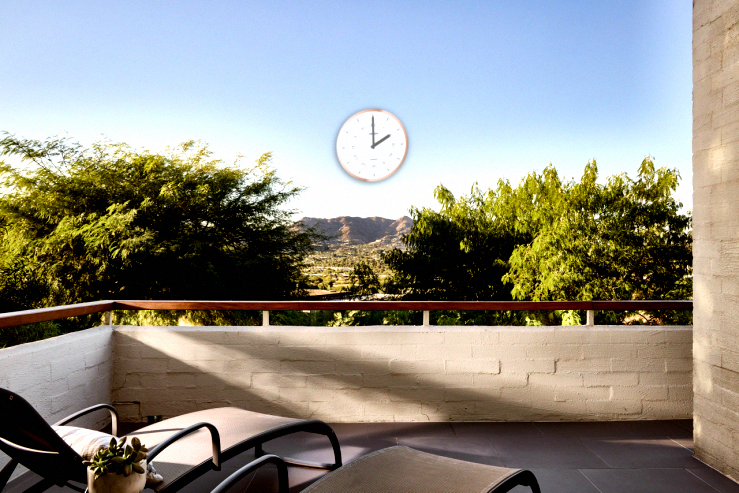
2:00
